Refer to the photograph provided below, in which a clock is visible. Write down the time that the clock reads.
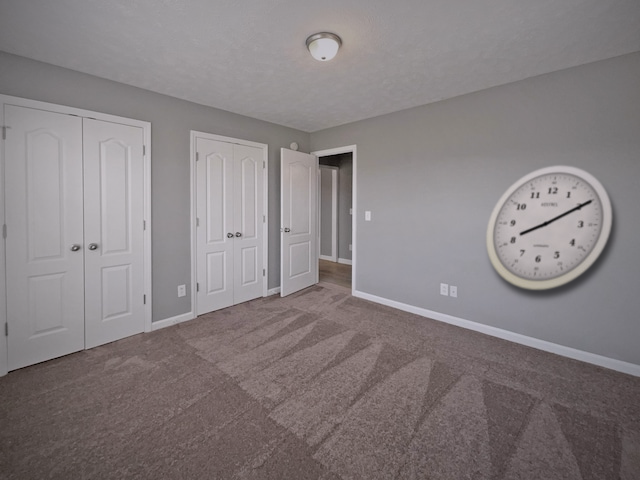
8:10
